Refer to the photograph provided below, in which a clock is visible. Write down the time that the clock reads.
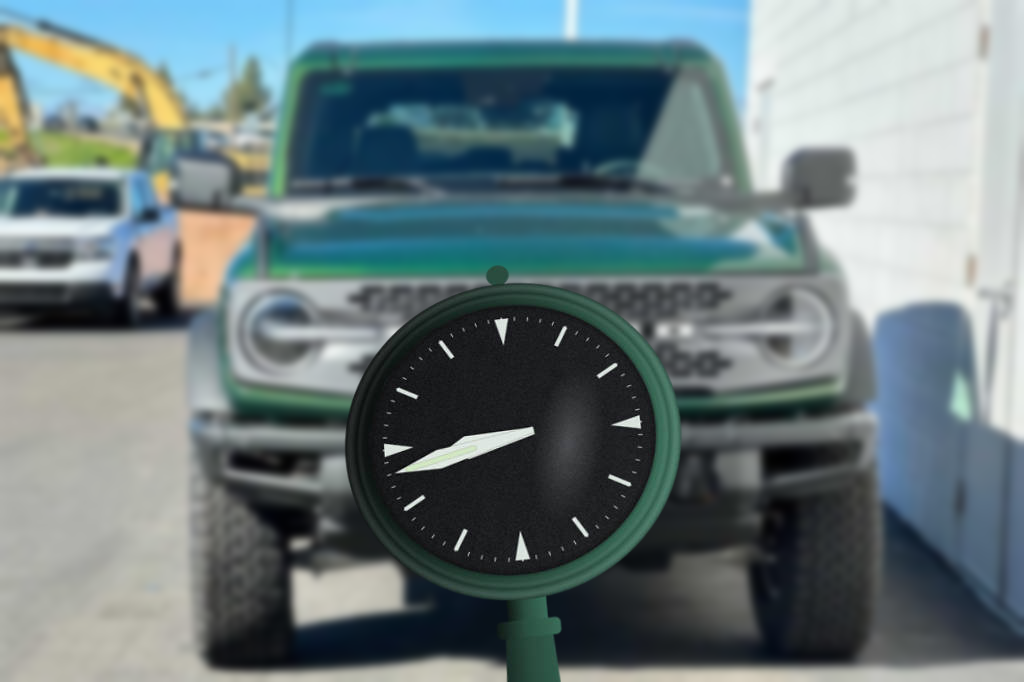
8:43
